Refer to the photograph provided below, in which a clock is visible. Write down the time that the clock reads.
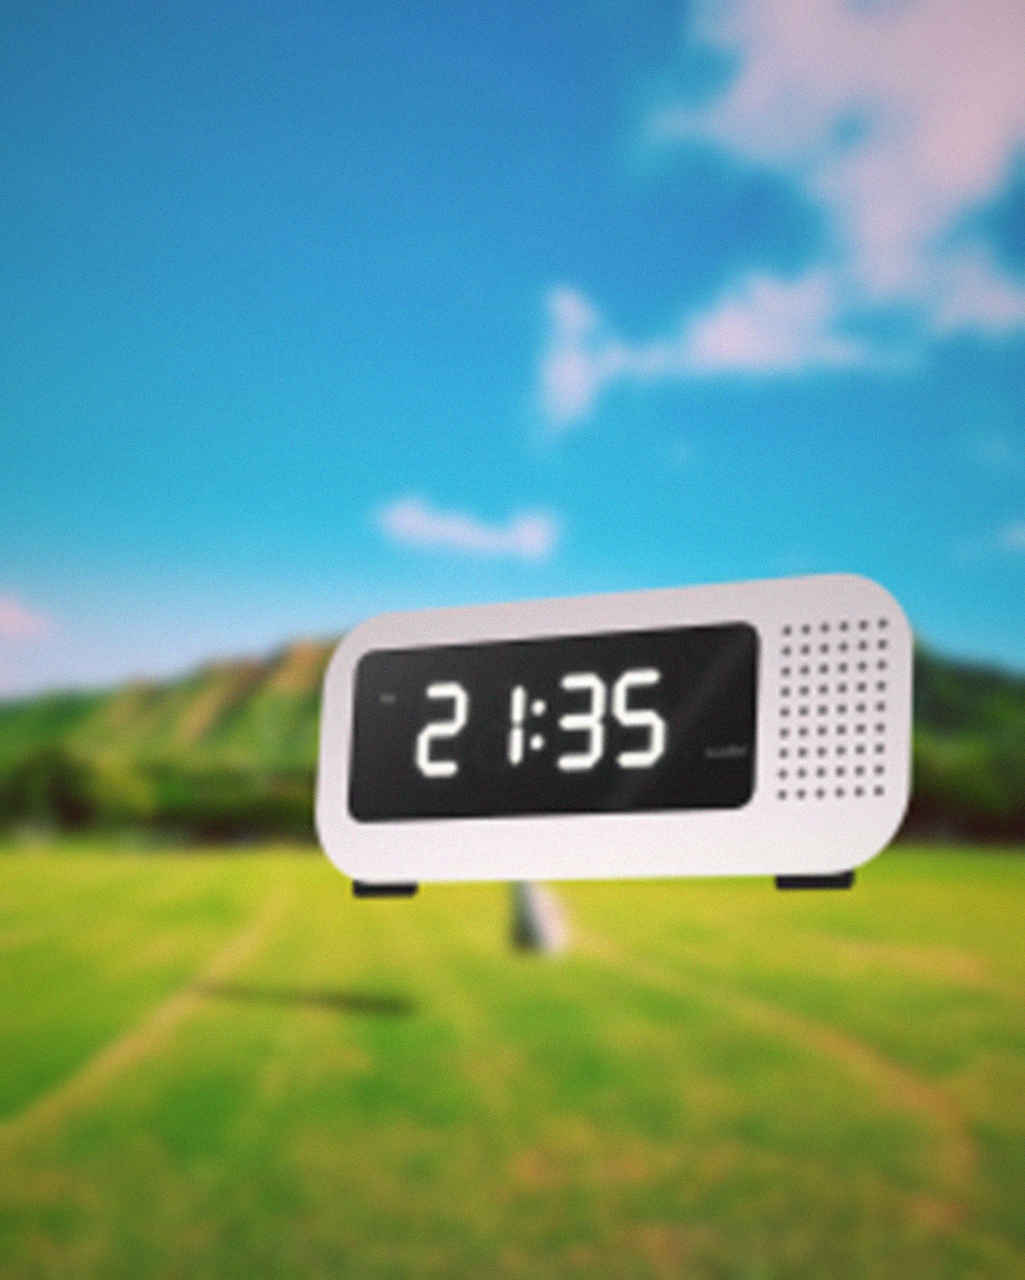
21:35
